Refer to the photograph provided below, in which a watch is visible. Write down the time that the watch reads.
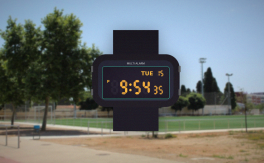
9:54:35
